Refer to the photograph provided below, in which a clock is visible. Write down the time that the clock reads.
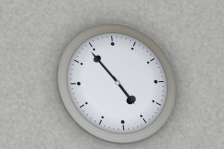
4:54
